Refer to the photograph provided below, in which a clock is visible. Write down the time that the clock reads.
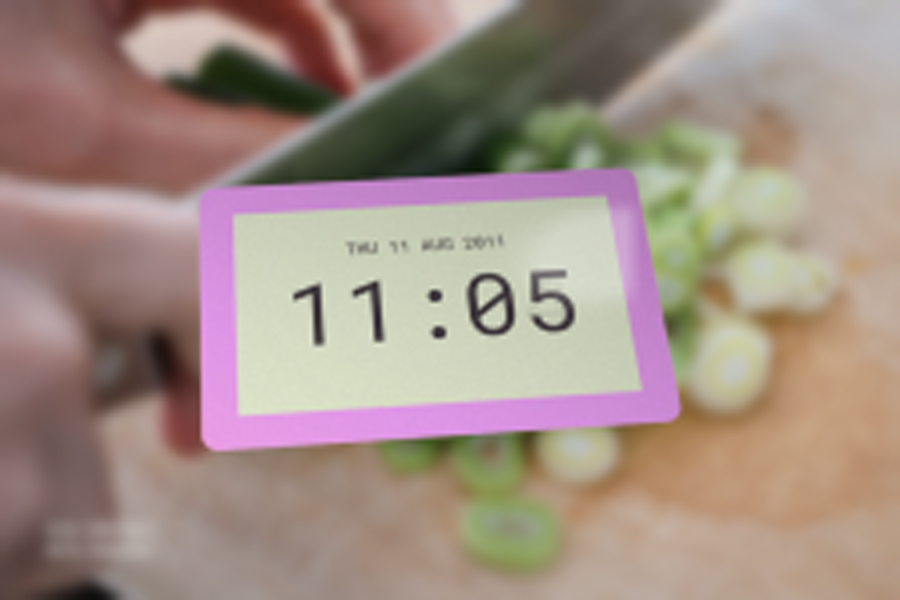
11:05
